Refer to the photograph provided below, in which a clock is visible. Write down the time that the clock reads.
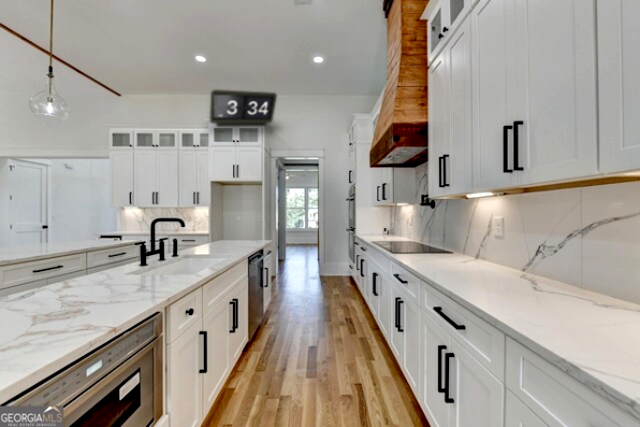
3:34
